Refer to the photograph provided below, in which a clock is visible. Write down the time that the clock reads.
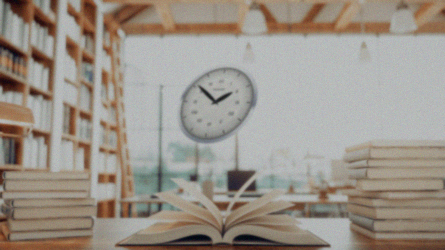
1:51
